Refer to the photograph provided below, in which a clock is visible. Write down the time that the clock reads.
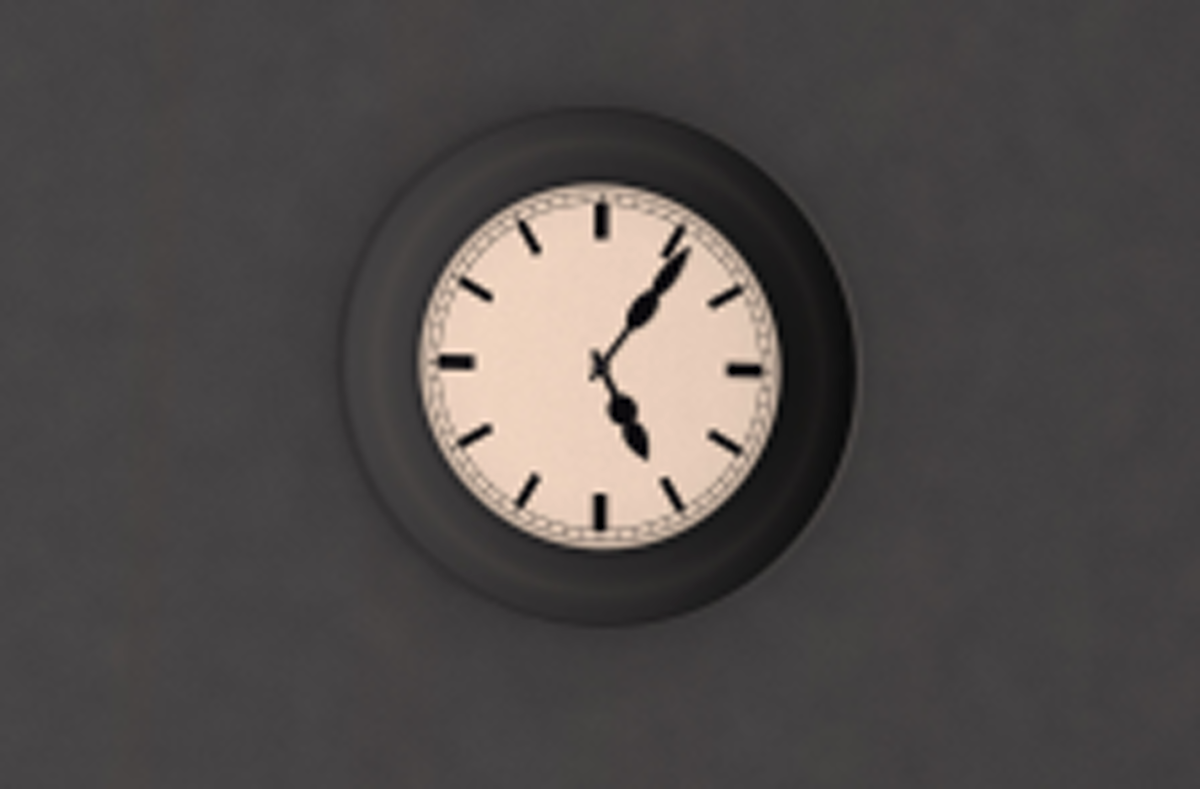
5:06
